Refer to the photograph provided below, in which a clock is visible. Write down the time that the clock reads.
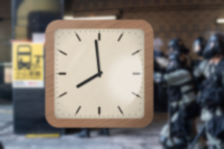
7:59
